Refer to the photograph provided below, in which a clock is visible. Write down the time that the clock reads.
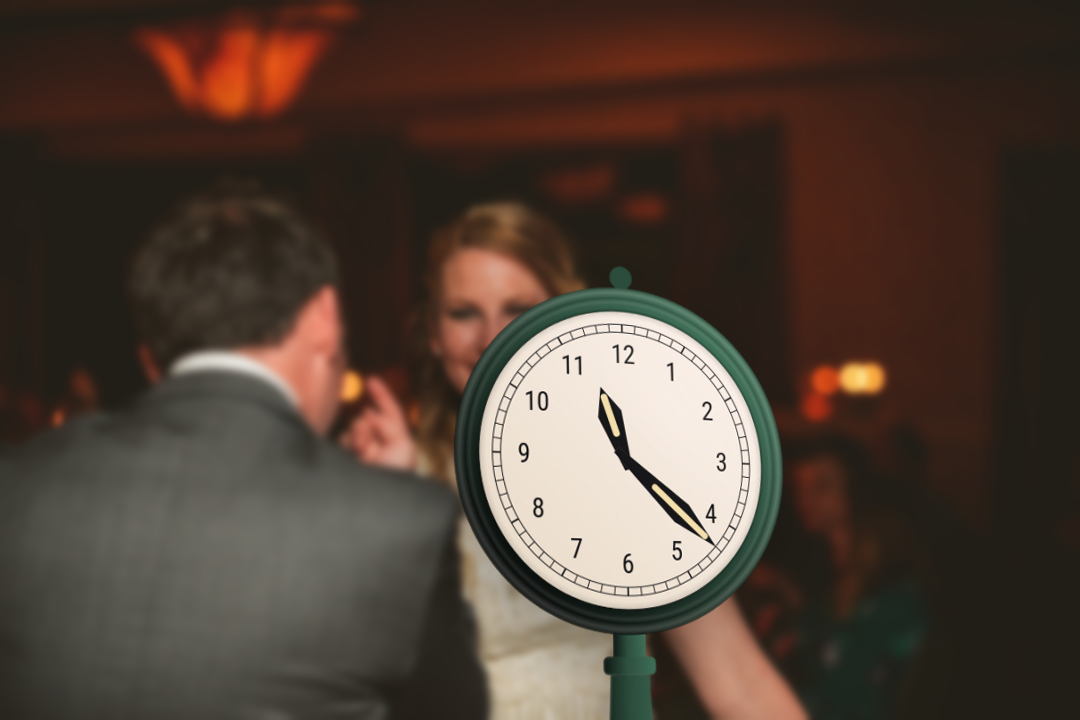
11:22
